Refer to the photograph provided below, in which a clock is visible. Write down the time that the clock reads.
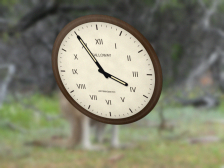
3:55
